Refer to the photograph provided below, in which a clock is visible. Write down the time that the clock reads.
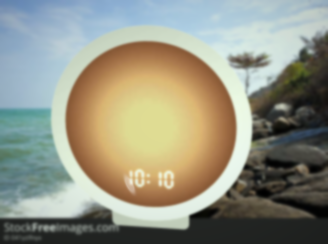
10:10
